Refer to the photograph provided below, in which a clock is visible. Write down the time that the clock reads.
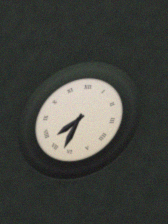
7:32
